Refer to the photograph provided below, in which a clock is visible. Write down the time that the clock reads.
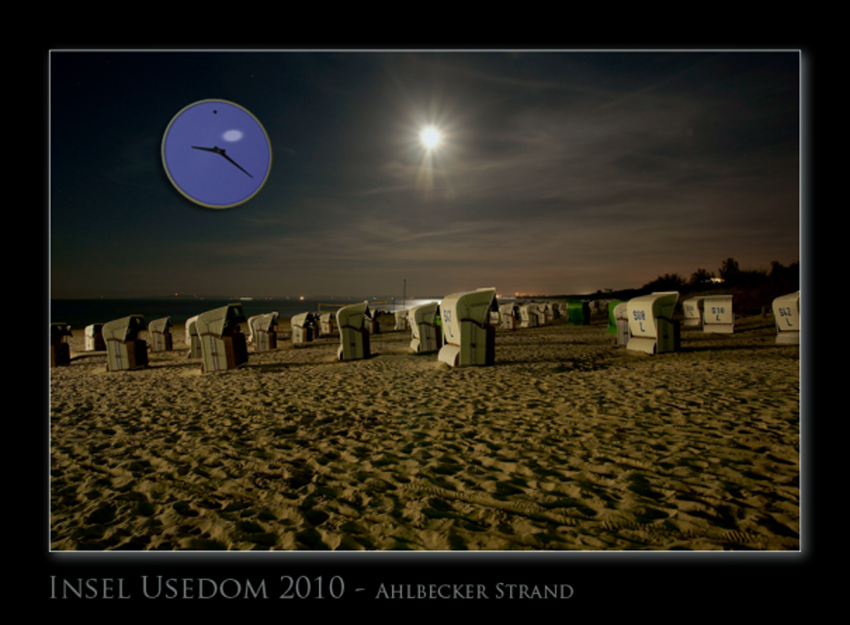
9:22
